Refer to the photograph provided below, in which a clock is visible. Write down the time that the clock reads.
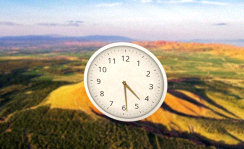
4:29
